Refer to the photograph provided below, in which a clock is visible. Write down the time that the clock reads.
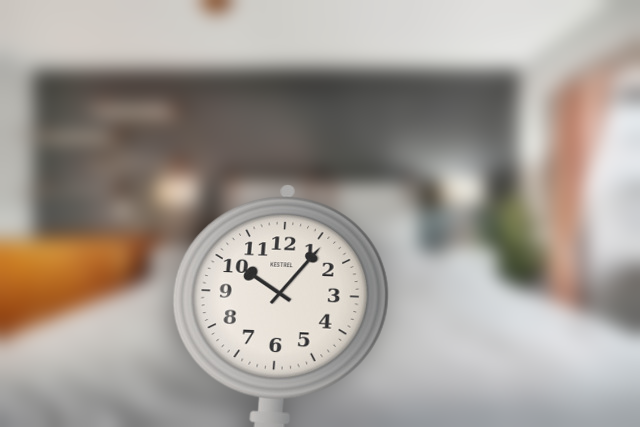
10:06
